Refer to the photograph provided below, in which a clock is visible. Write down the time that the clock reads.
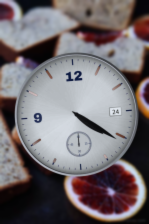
4:21
